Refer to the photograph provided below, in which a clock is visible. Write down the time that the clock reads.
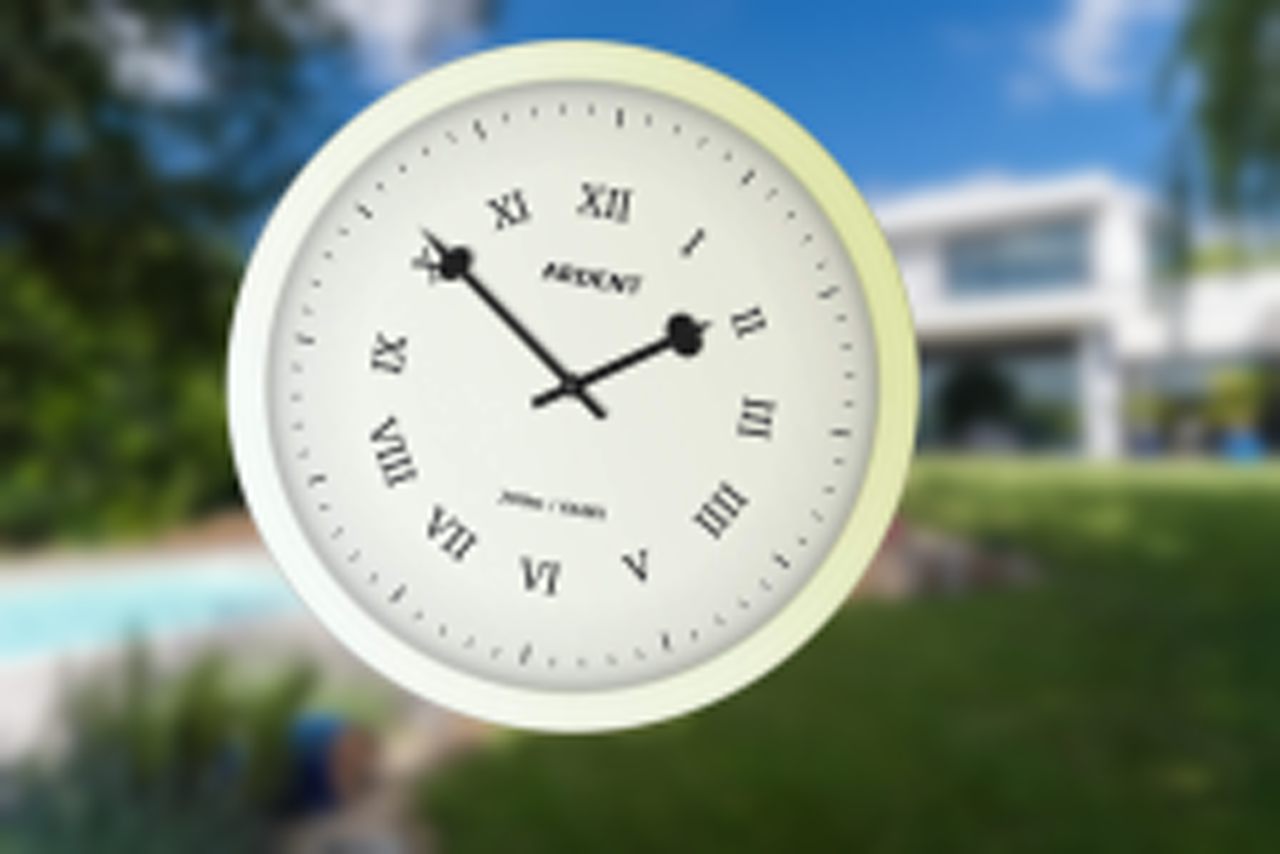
1:51
